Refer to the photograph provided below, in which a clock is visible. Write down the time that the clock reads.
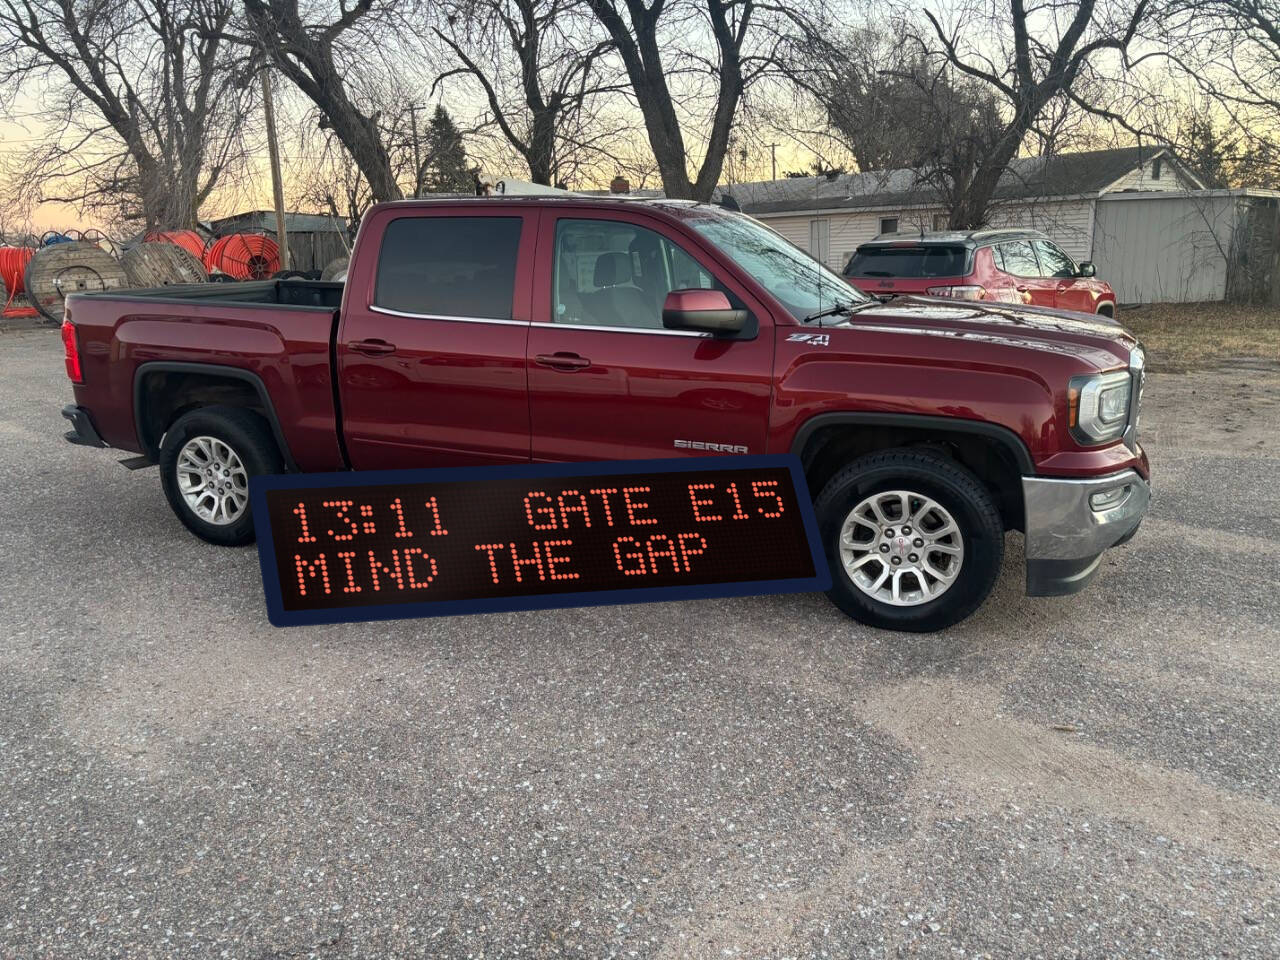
13:11
